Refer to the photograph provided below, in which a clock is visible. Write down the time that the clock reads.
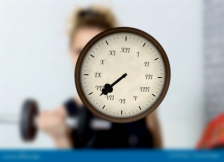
7:38
